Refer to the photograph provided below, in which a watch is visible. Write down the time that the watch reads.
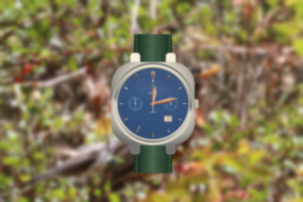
12:13
